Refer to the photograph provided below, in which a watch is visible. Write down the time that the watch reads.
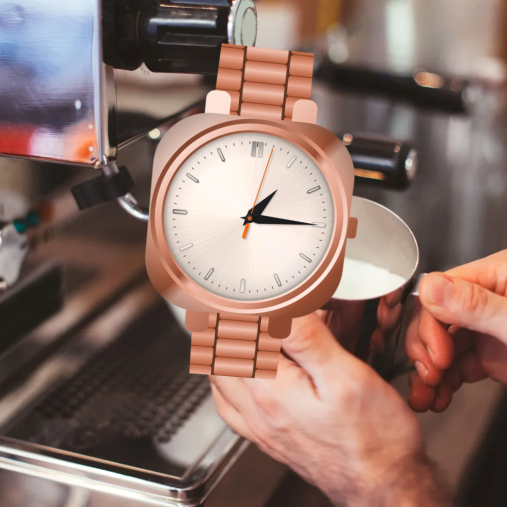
1:15:02
